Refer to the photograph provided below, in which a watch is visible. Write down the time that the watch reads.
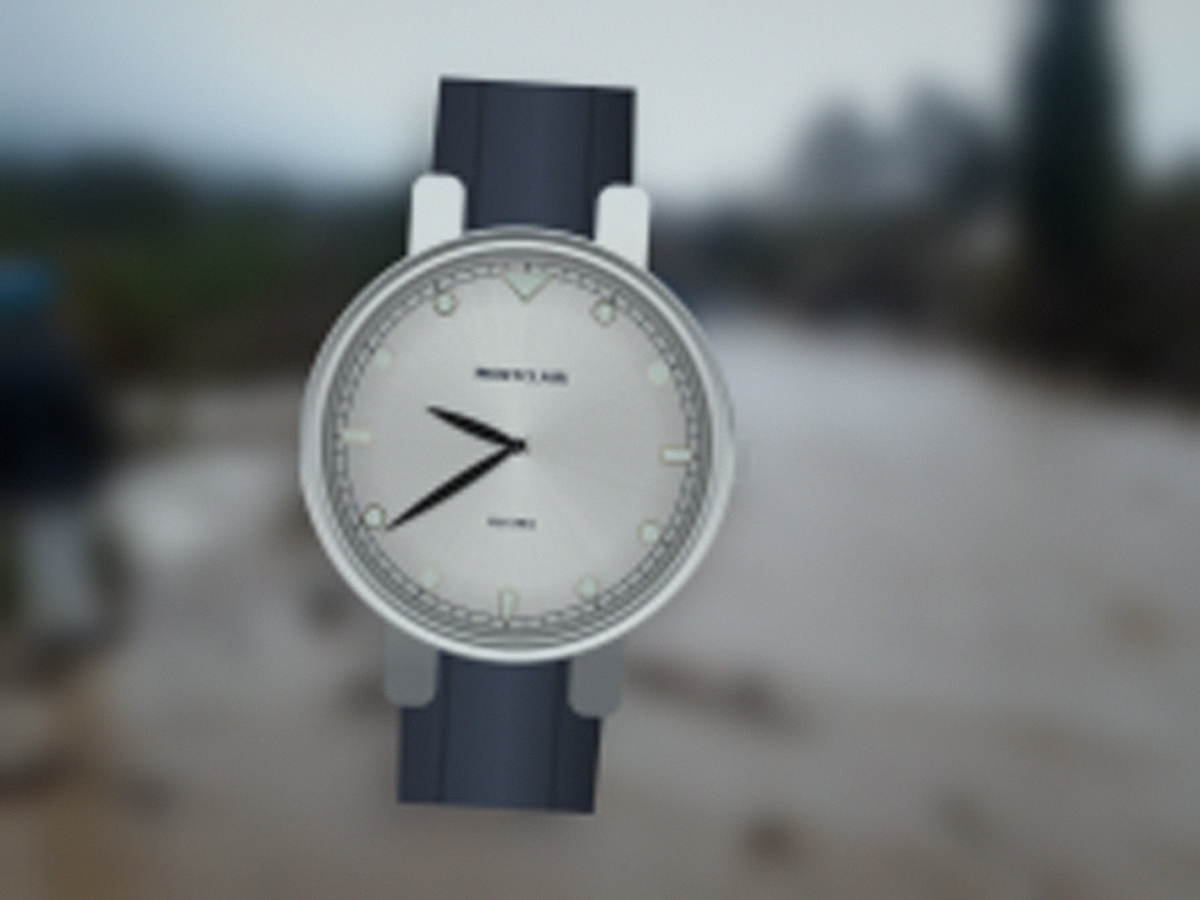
9:39
